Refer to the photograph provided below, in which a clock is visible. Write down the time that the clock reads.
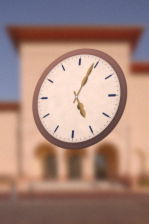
5:04
